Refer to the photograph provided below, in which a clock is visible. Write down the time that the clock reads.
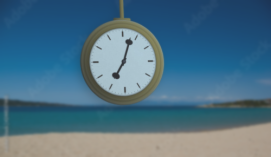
7:03
